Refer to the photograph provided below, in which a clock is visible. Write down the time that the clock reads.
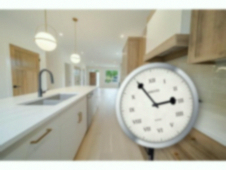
2:55
